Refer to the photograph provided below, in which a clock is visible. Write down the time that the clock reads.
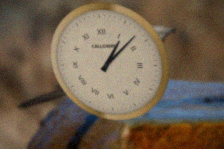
1:08
